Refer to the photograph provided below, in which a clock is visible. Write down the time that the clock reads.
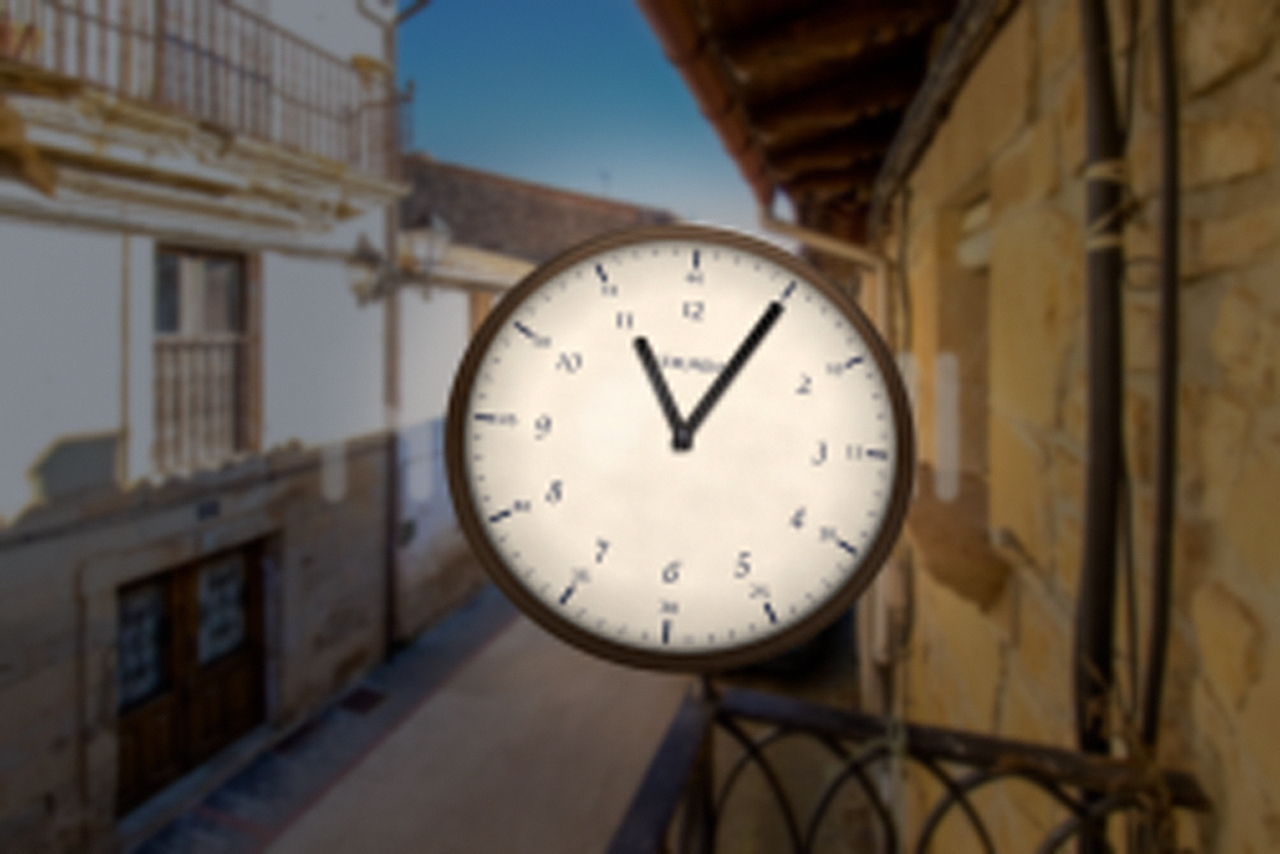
11:05
